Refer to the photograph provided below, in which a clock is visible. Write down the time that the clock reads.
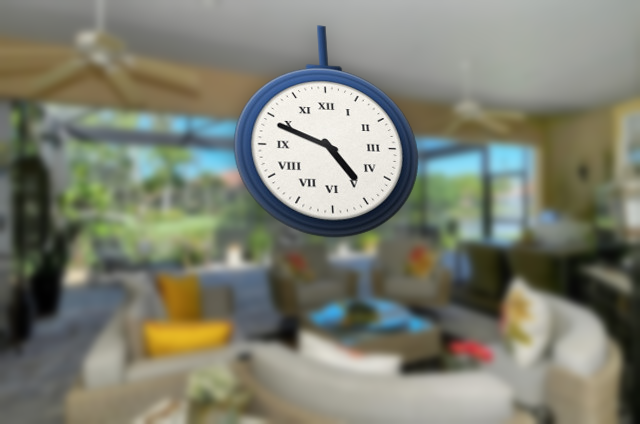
4:49
